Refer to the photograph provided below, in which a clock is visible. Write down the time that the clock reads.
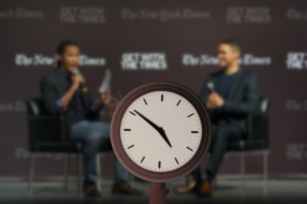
4:51
